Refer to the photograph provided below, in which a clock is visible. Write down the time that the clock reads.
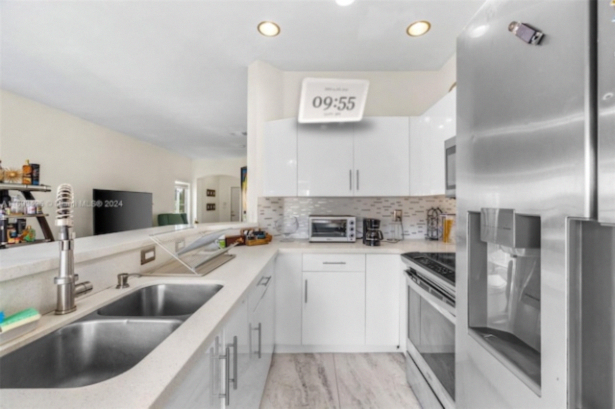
9:55
